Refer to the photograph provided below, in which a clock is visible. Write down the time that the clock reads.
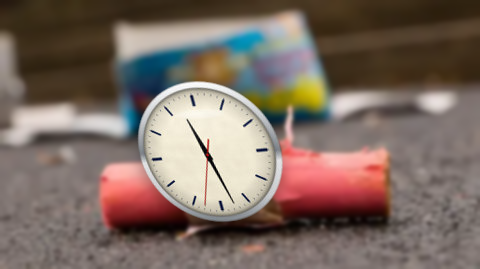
11:27:33
